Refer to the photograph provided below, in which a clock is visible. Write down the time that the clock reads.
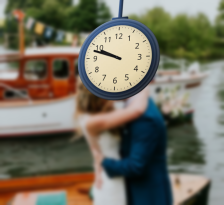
9:48
